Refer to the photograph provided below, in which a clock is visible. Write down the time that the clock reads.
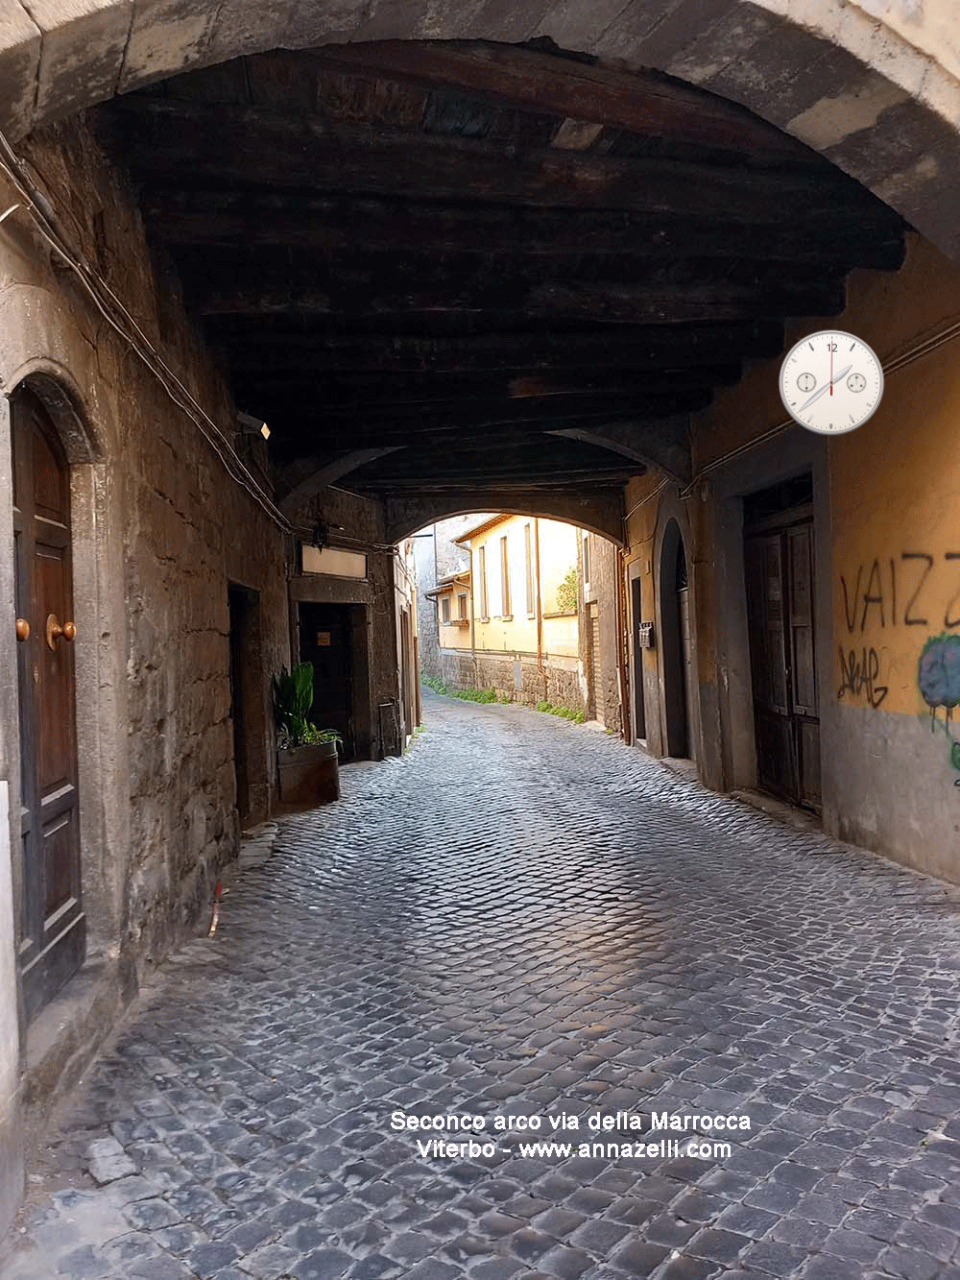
1:38
